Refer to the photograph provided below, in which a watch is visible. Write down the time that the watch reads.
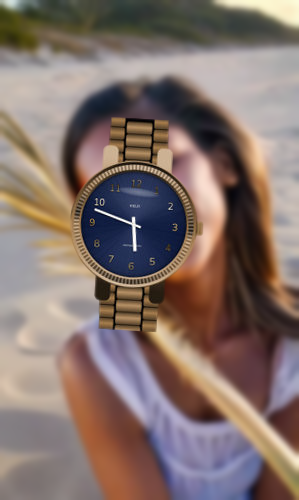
5:48
